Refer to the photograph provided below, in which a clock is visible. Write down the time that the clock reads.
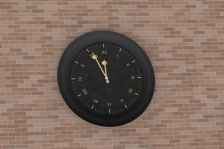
11:56
